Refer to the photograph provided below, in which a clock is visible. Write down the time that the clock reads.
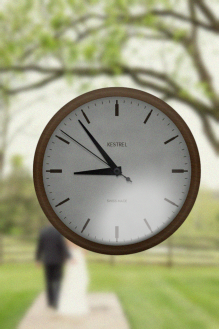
8:53:51
